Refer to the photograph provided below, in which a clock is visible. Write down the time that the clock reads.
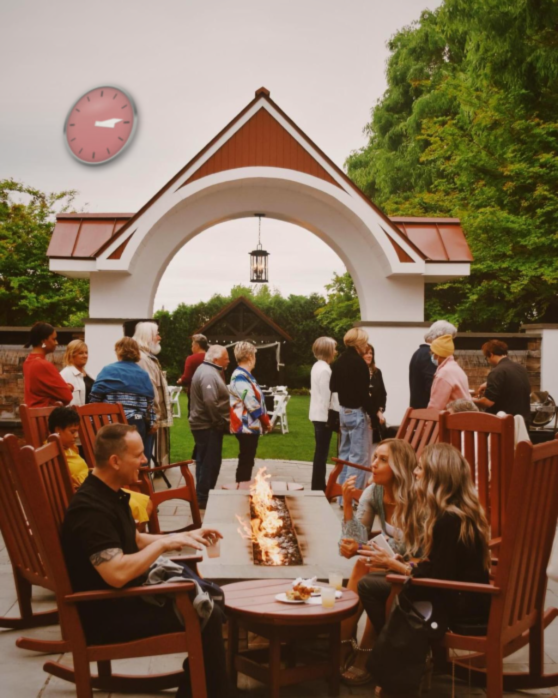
3:14
